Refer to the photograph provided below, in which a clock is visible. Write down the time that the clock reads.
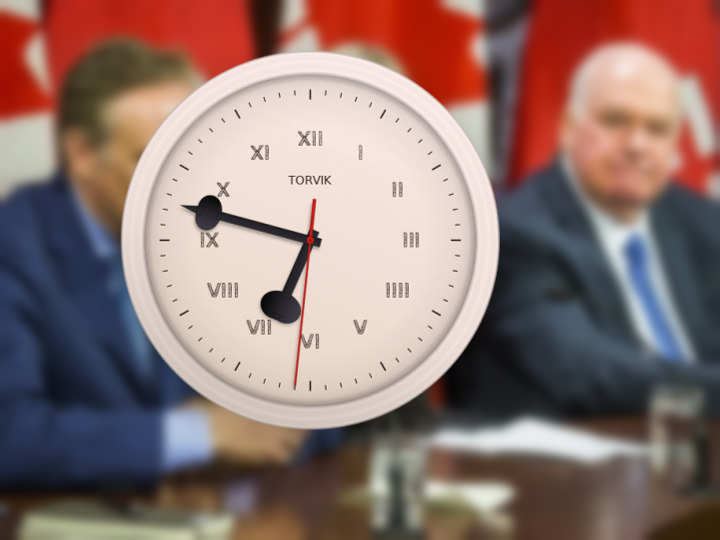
6:47:31
